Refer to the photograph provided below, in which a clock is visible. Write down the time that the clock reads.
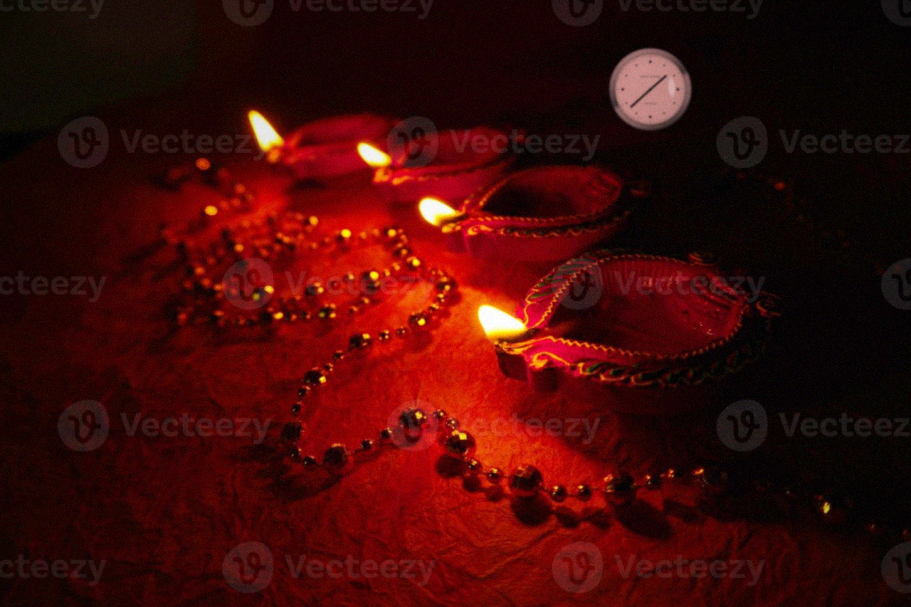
1:38
